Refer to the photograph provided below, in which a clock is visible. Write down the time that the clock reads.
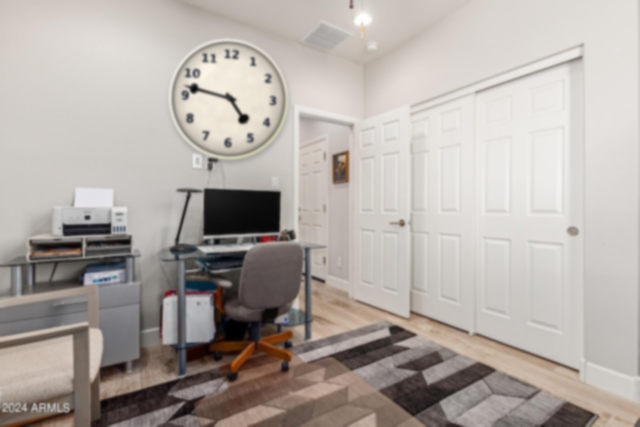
4:47
